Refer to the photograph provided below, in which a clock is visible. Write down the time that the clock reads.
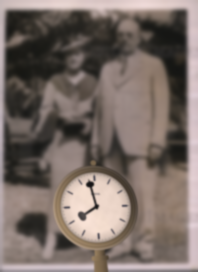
7:58
